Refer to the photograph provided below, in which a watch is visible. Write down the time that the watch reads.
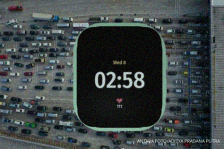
2:58
